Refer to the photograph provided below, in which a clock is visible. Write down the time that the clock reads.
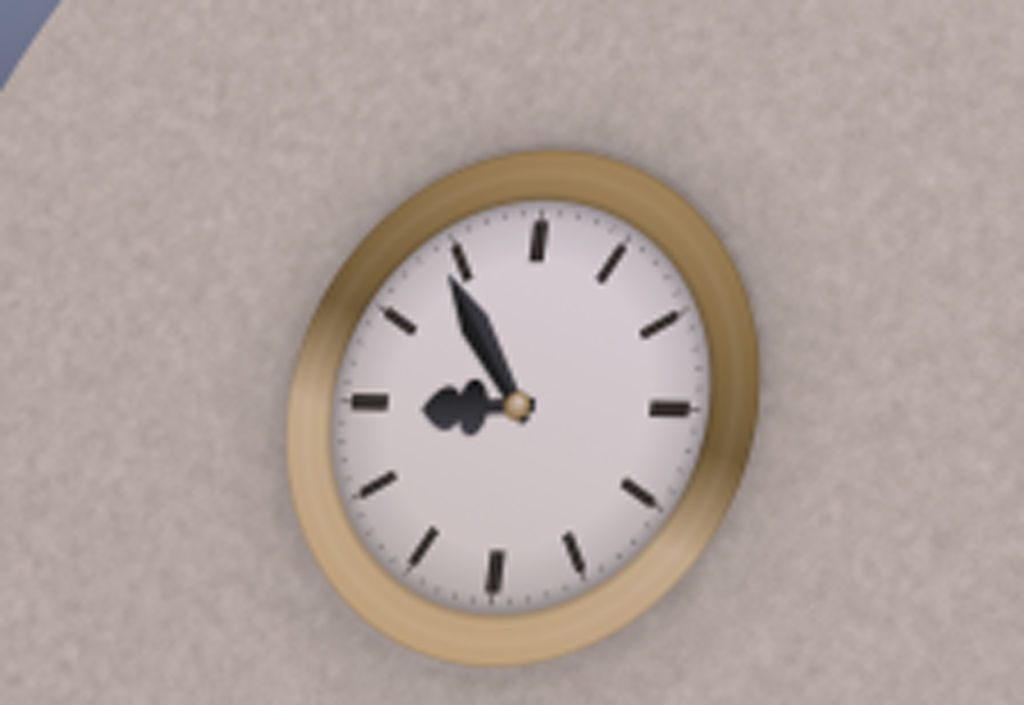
8:54
